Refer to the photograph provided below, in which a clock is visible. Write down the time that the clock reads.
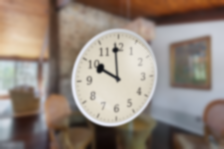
9:59
